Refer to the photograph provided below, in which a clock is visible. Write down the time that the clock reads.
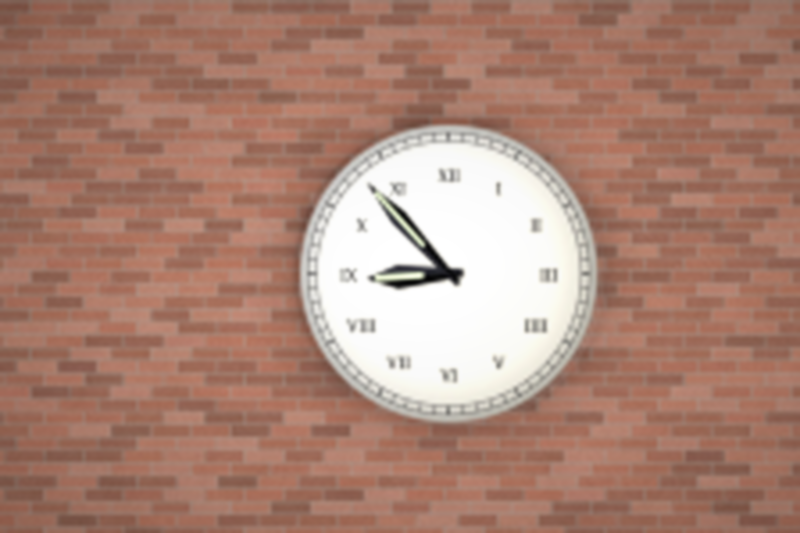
8:53
